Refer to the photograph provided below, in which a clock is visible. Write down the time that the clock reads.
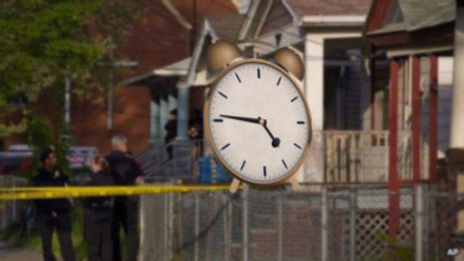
4:46
